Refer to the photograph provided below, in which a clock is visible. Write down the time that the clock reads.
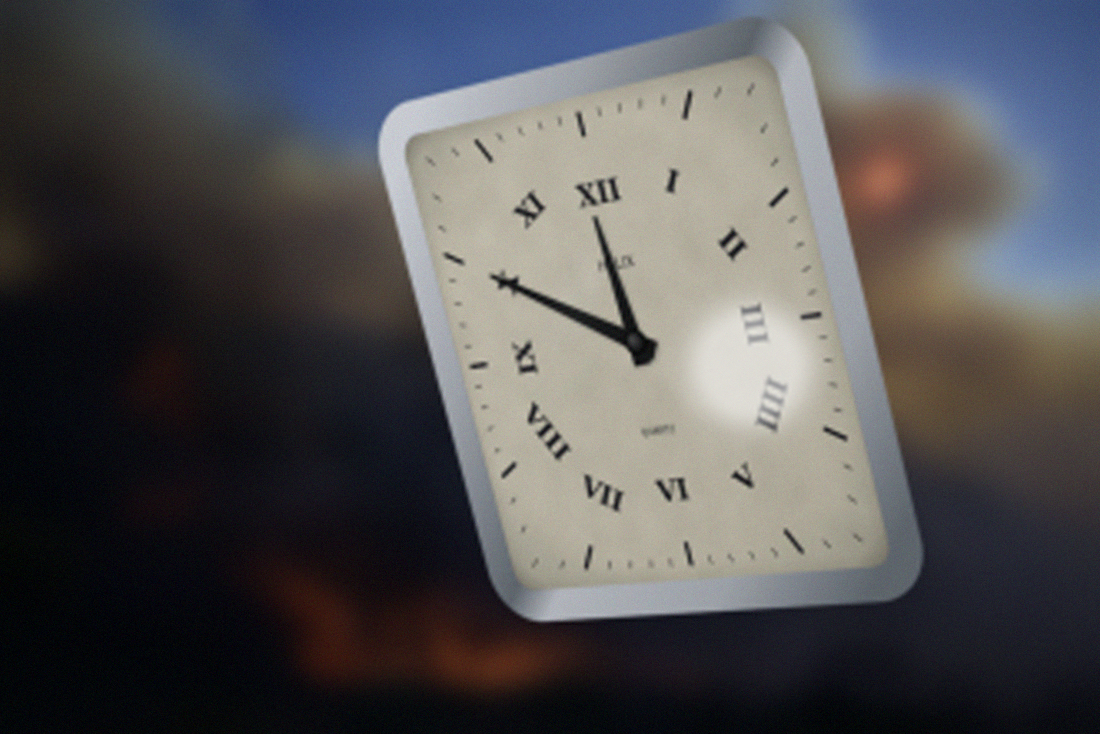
11:50
